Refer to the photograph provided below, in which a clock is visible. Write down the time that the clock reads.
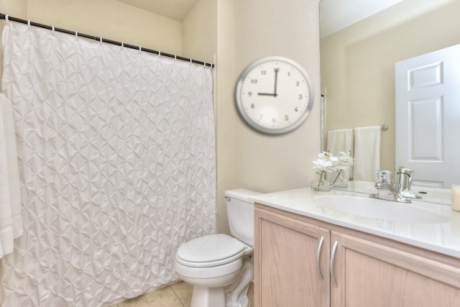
9:00
